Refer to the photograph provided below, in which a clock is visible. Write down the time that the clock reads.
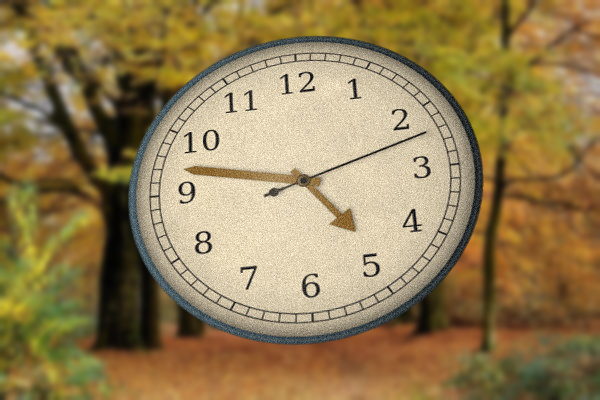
4:47:12
